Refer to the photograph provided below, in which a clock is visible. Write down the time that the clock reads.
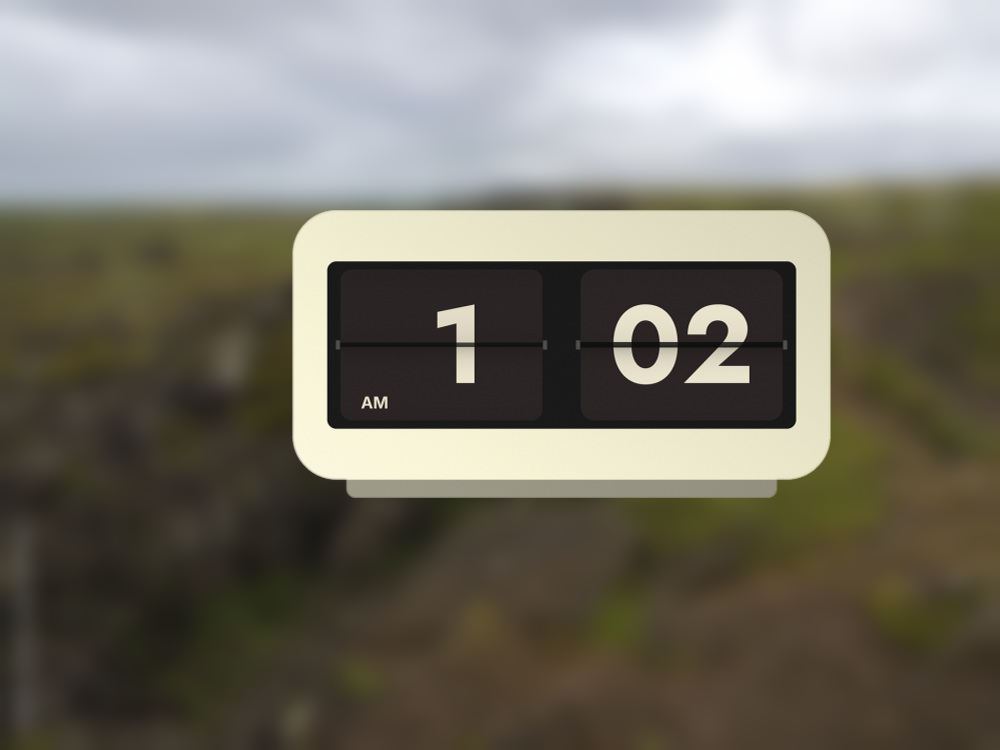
1:02
